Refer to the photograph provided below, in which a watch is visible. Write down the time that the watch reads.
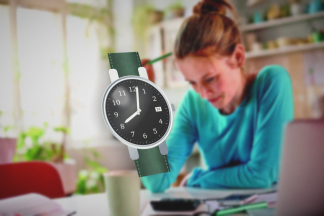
8:02
